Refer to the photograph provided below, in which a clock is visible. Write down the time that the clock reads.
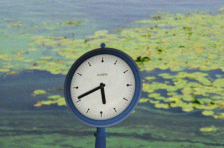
5:41
